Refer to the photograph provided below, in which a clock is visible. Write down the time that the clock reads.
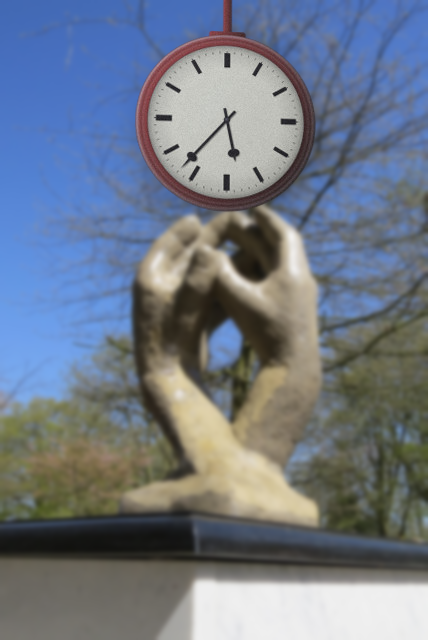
5:37
